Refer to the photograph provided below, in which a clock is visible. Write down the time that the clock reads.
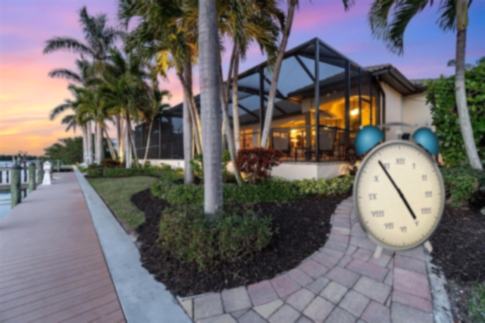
4:54
